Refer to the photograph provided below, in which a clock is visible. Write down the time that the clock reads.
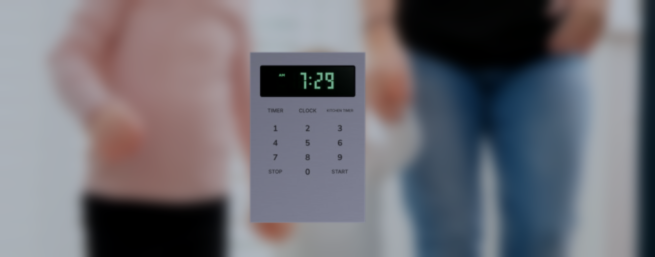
7:29
